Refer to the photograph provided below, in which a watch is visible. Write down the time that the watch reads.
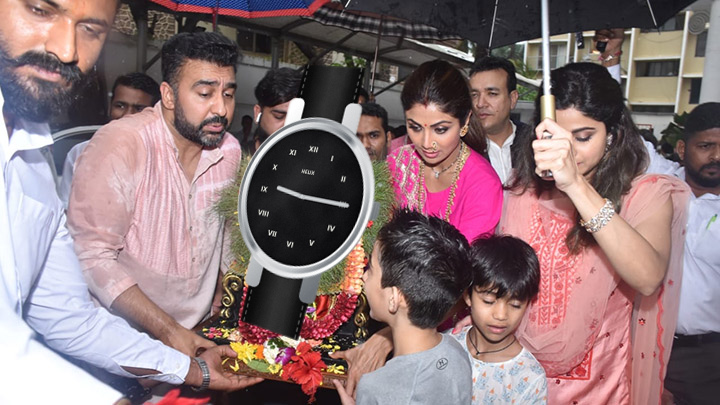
9:15
